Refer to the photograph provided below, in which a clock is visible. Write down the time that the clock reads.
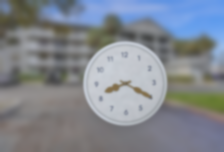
8:20
